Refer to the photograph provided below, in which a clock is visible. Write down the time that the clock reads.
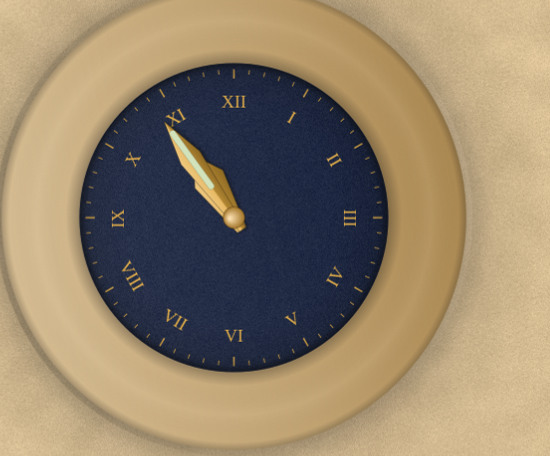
10:54
